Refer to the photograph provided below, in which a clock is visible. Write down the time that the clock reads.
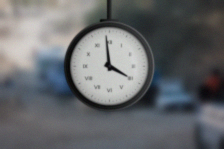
3:59
